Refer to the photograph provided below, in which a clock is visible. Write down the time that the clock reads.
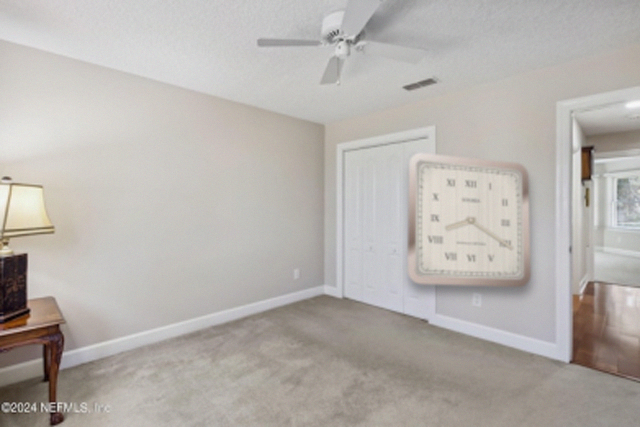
8:20
